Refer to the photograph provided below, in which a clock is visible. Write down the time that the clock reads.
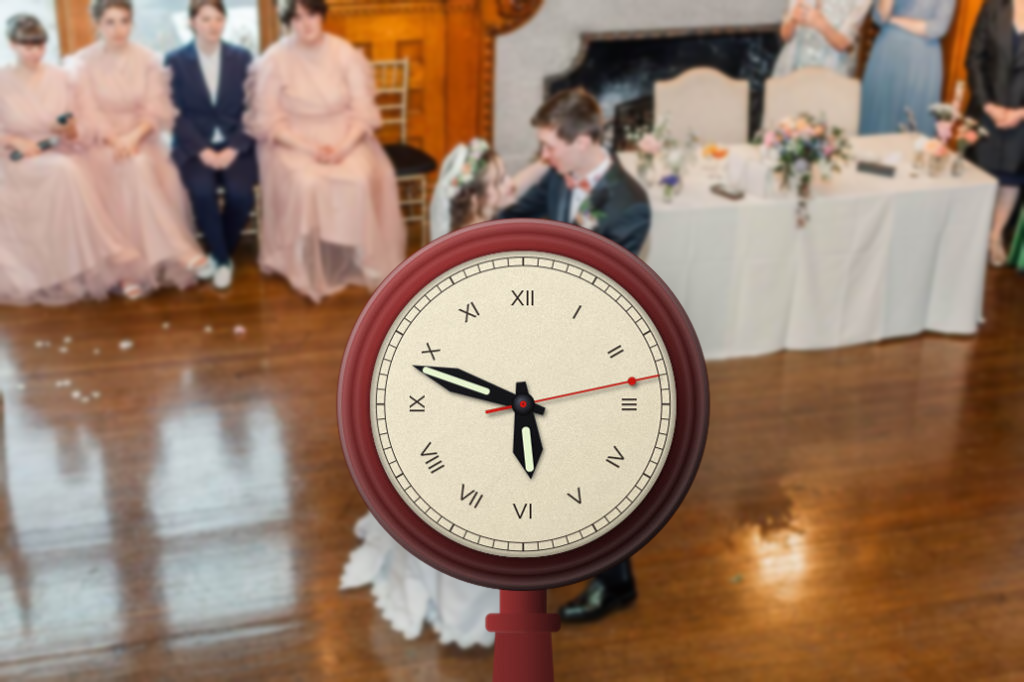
5:48:13
